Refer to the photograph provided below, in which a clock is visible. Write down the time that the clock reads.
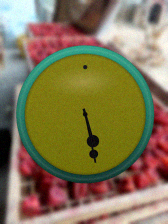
5:28
